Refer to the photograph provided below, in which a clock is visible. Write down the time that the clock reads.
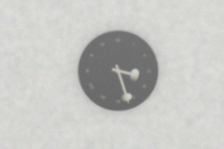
3:27
